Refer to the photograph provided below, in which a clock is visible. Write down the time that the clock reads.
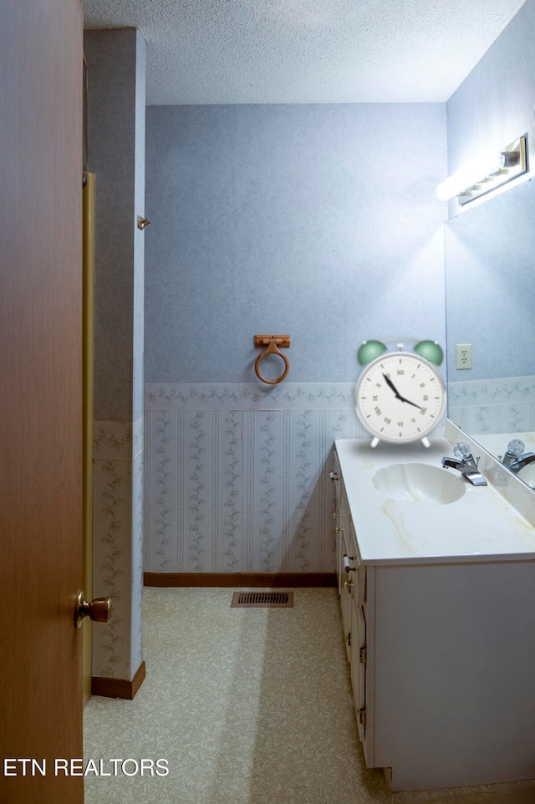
3:54
